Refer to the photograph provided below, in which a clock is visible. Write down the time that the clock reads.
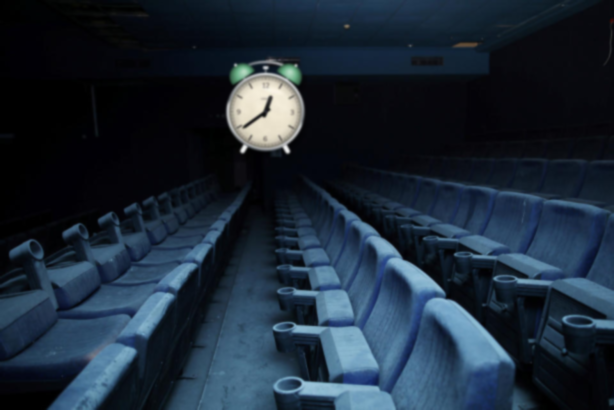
12:39
